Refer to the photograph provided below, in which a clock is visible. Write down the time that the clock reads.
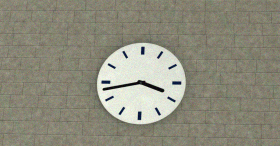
3:43
